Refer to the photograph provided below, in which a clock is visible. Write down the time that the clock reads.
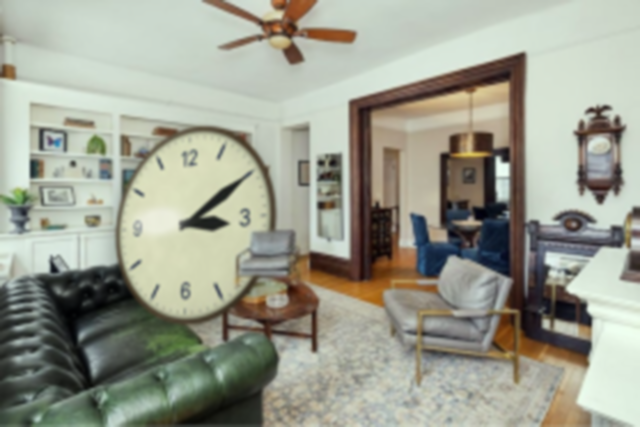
3:10
